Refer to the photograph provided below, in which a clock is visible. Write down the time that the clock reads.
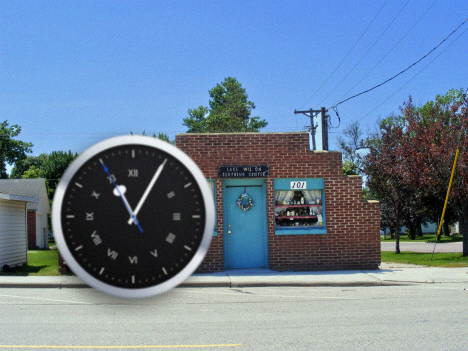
11:04:55
